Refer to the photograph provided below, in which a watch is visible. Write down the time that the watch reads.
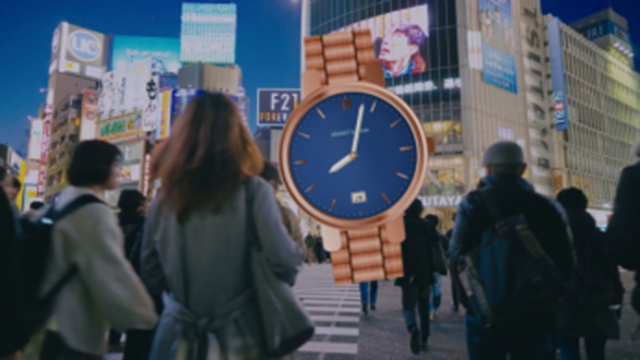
8:03
